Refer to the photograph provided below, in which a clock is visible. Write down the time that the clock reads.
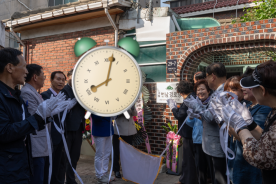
8:02
